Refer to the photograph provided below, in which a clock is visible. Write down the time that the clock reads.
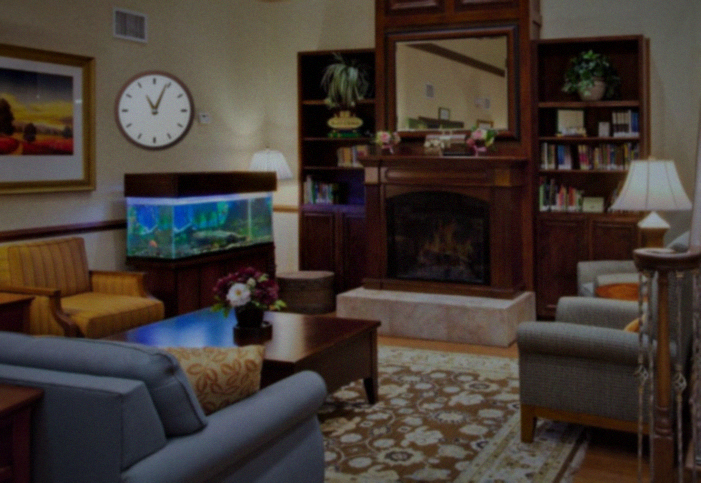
11:04
